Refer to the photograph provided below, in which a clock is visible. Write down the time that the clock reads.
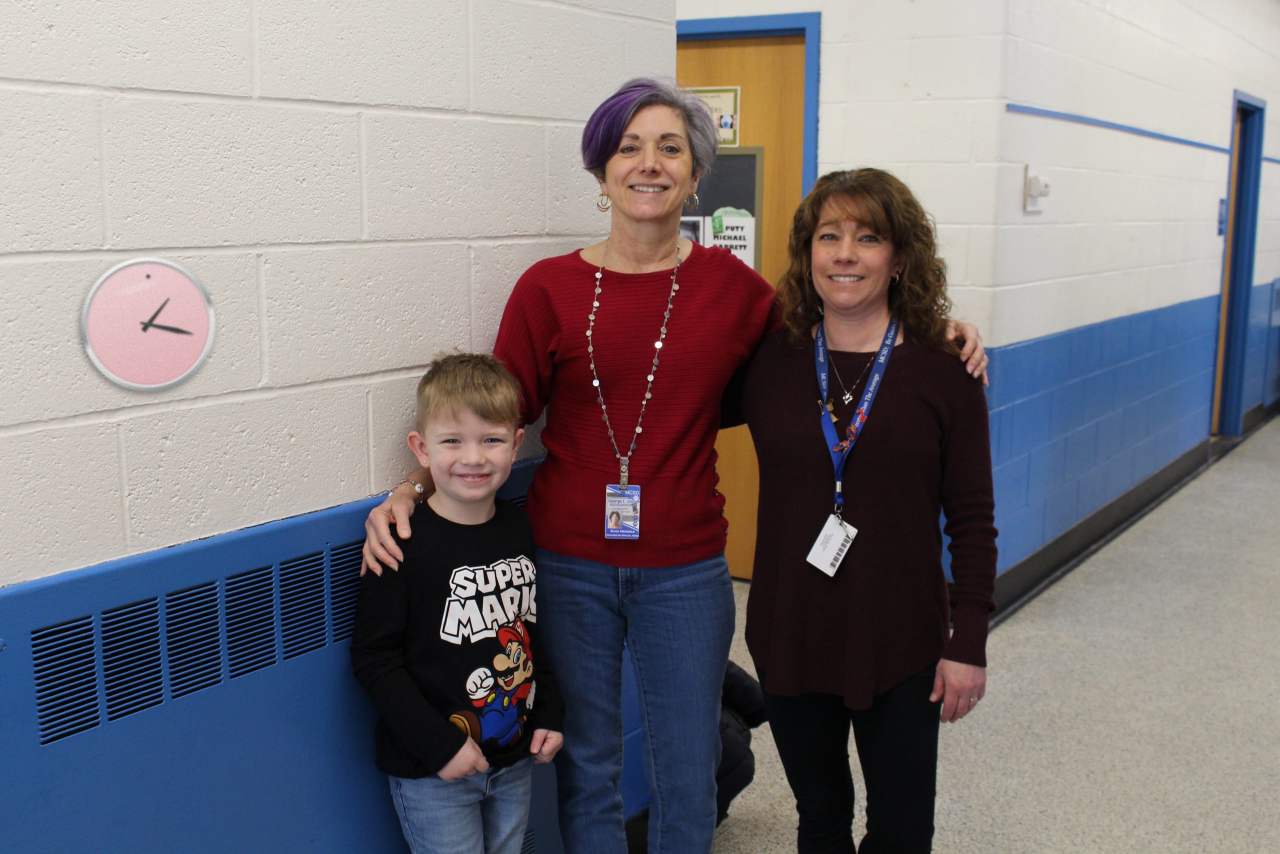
1:17
